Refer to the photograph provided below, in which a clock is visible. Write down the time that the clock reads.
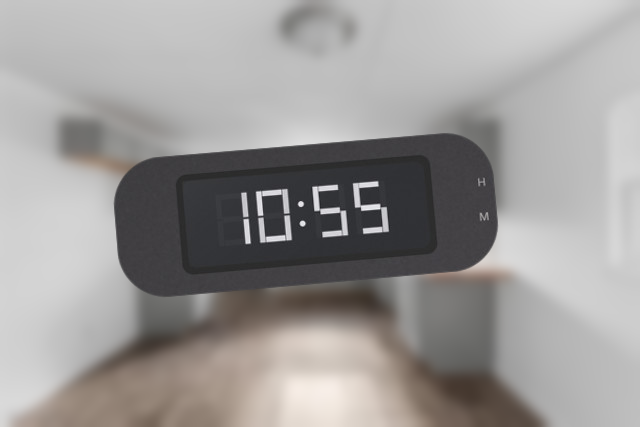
10:55
